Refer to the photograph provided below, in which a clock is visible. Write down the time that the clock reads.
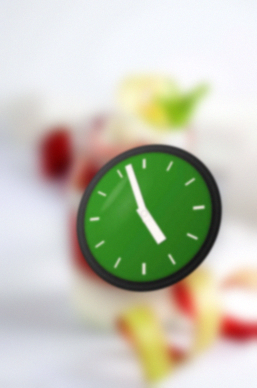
4:57
